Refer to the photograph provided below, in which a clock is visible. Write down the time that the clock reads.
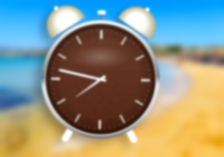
7:47
